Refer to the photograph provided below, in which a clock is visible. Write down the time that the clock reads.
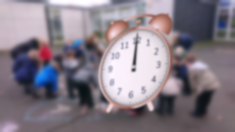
12:00
